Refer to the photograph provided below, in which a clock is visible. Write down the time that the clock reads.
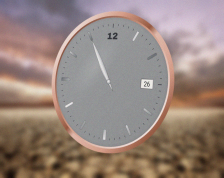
10:55
